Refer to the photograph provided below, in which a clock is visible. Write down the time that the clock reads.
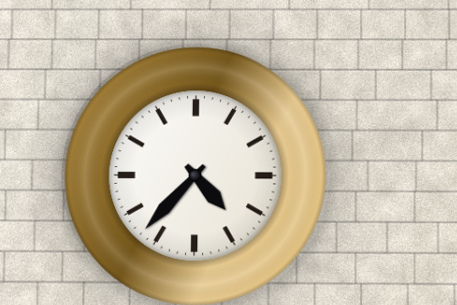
4:37
